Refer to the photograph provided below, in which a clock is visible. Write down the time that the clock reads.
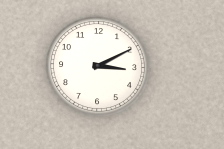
3:10
